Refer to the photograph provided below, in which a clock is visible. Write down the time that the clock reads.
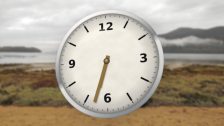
6:33
